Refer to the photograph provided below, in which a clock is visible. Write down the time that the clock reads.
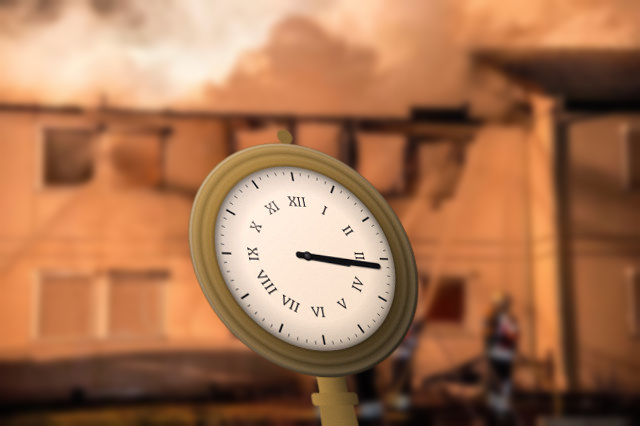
3:16
